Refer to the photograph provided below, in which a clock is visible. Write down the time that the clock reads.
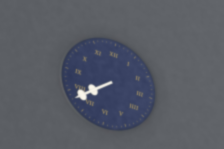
7:38
